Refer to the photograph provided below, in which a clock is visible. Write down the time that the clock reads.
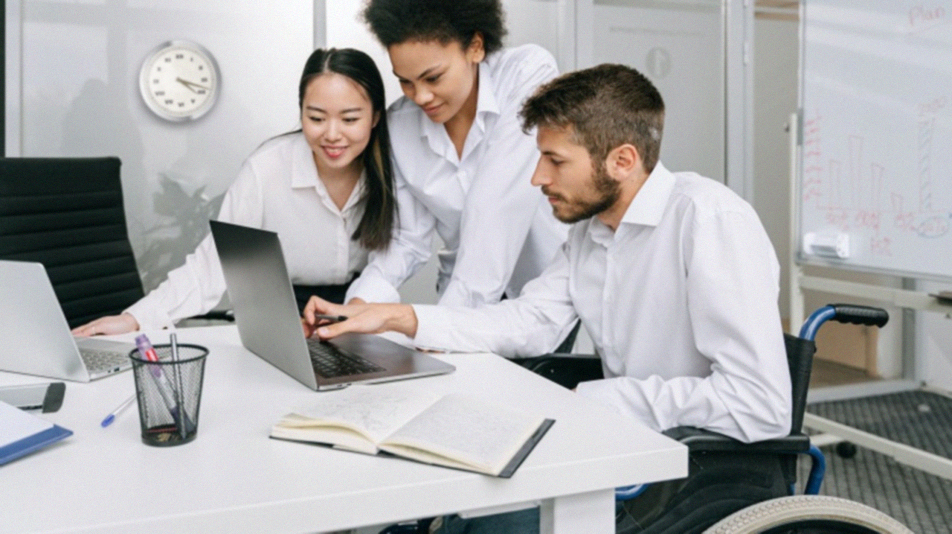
4:18
